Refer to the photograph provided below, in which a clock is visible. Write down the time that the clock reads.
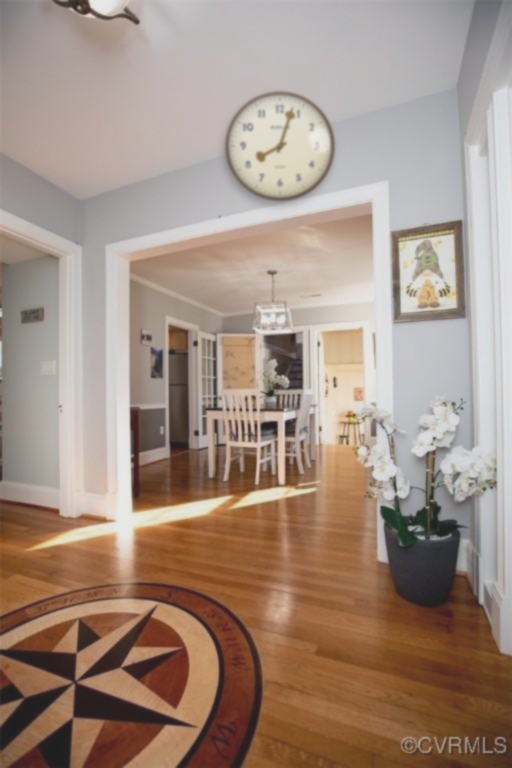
8:03
